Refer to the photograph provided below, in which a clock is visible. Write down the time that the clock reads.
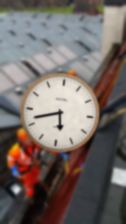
5:42
